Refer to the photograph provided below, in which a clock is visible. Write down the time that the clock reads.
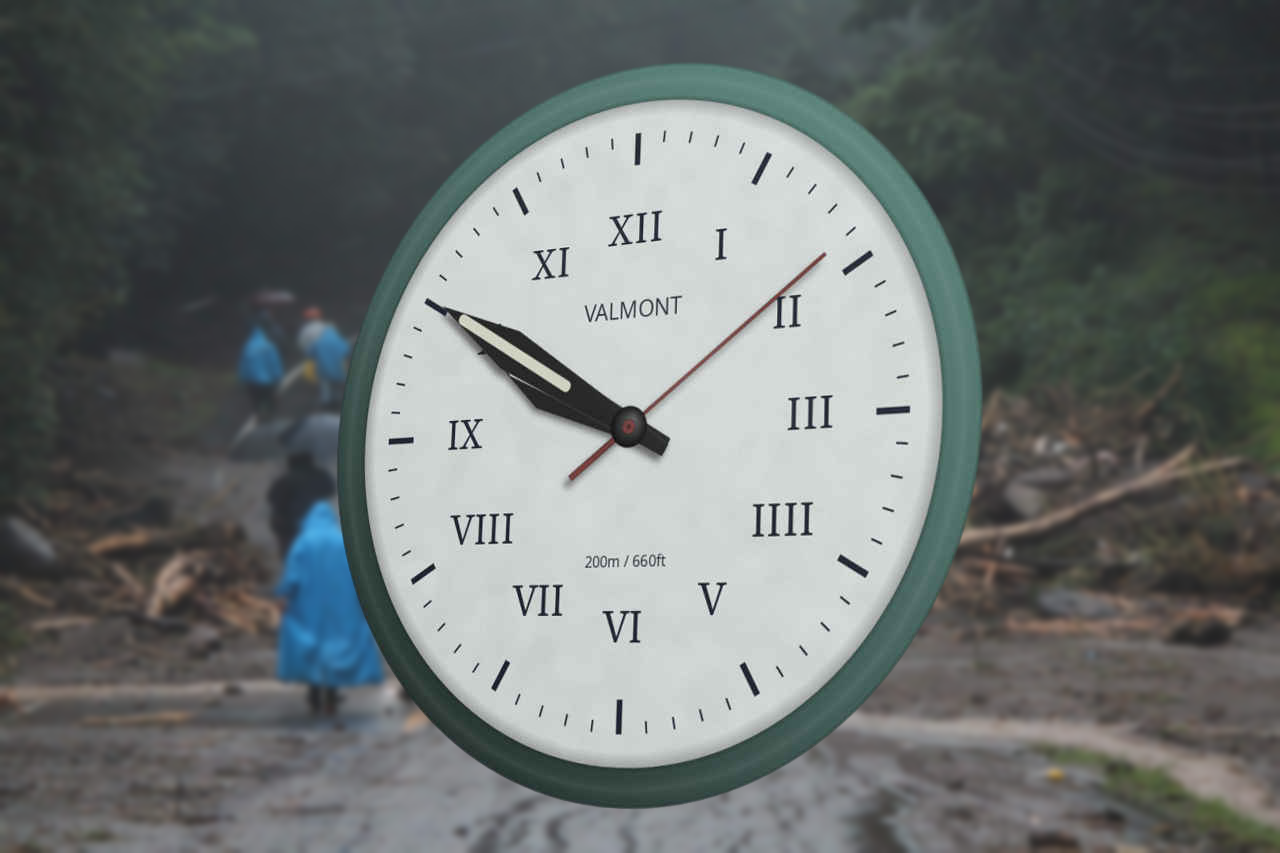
9:50:09
